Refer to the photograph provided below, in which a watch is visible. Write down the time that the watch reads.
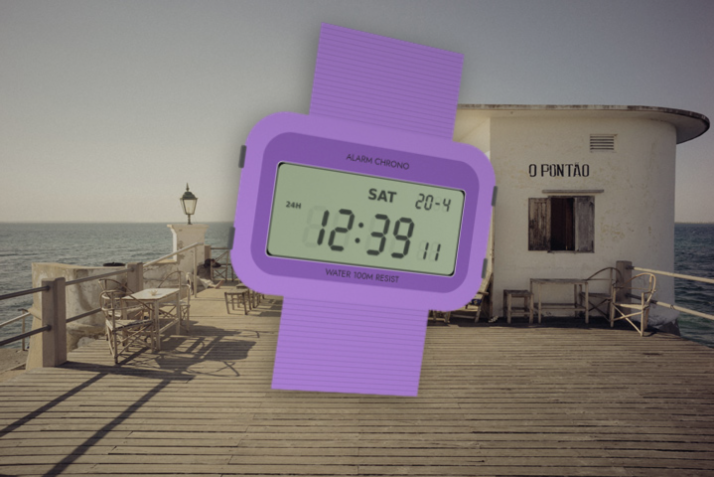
12:39:11
